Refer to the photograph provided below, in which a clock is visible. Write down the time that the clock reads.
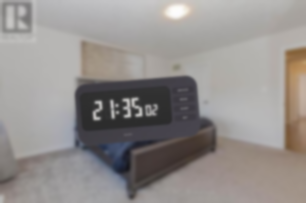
21:35
